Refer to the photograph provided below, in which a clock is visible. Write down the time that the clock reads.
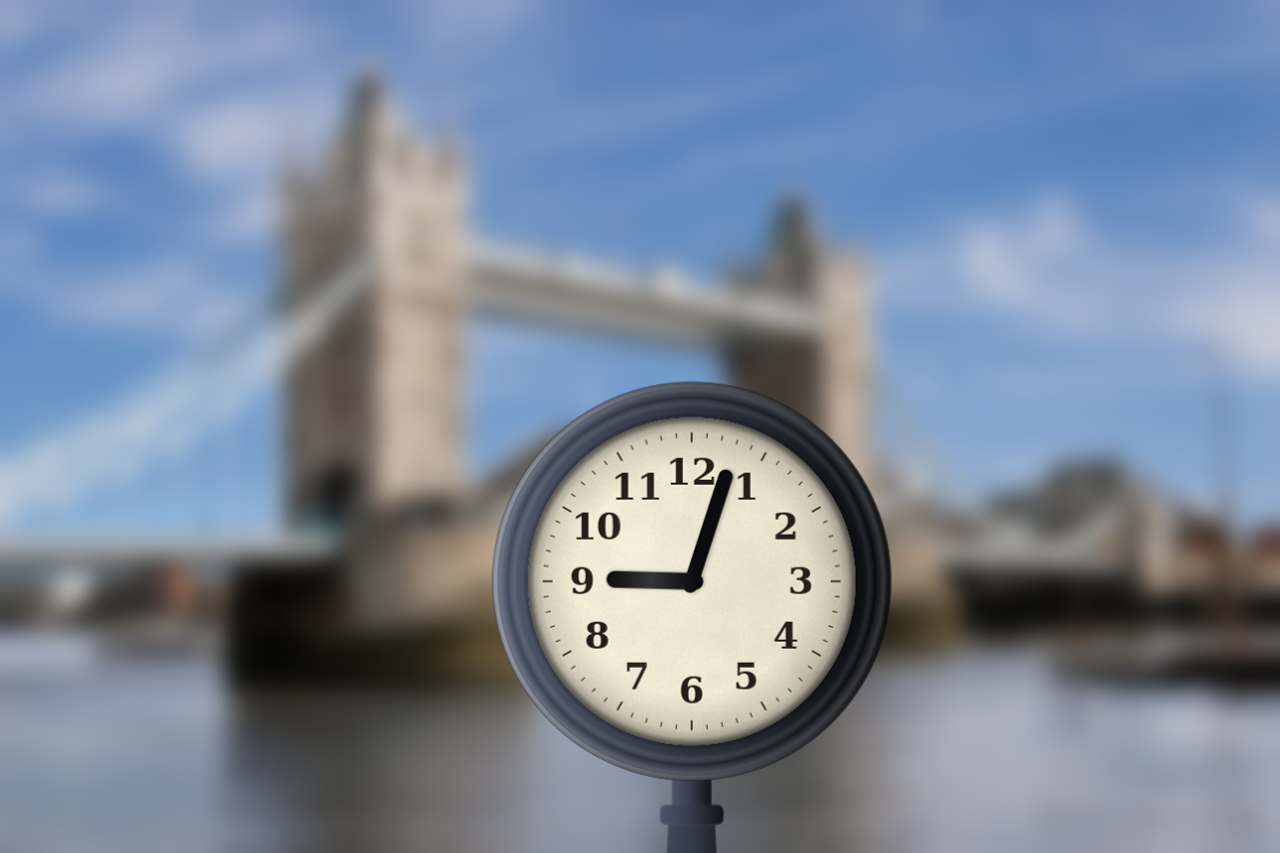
9:03
